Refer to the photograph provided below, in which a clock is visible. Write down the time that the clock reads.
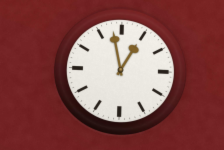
12:58
